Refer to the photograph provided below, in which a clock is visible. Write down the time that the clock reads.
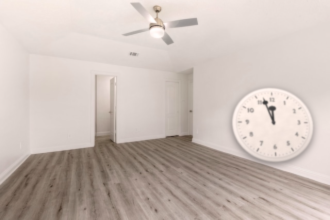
11:57
